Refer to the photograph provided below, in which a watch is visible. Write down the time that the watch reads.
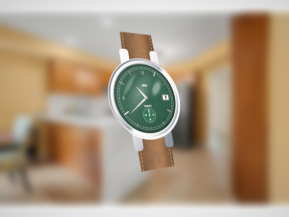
10:39
